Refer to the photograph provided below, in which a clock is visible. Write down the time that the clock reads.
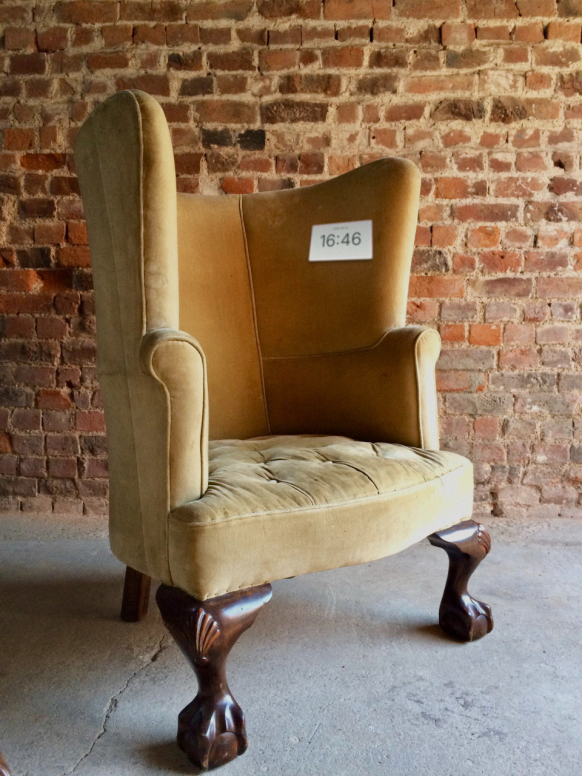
16:46
